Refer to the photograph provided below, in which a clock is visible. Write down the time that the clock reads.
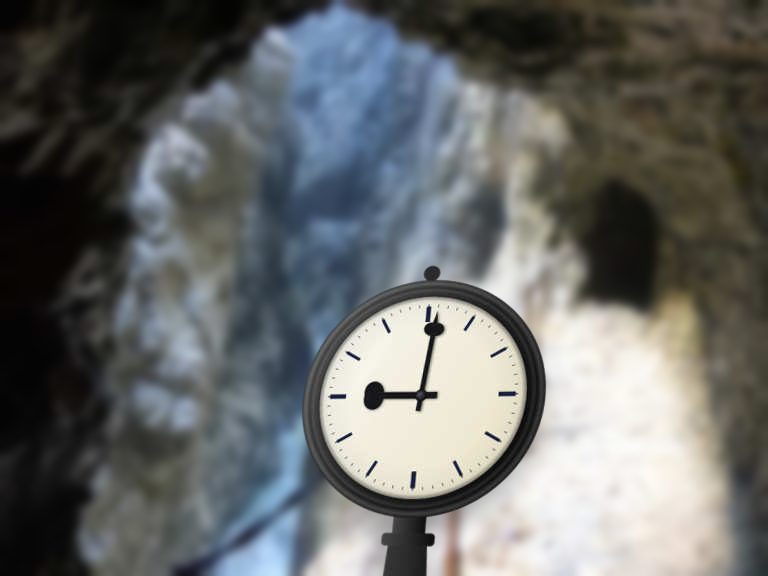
9:01
